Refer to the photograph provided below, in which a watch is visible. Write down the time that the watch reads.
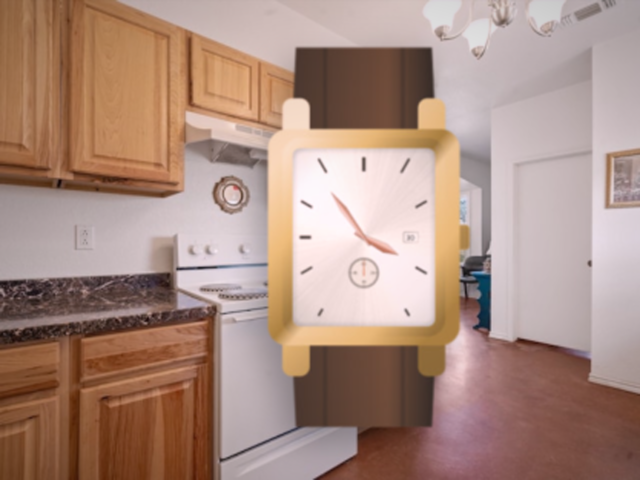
3:54
